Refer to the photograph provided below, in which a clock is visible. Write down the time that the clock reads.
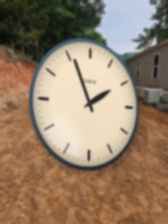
1:56
